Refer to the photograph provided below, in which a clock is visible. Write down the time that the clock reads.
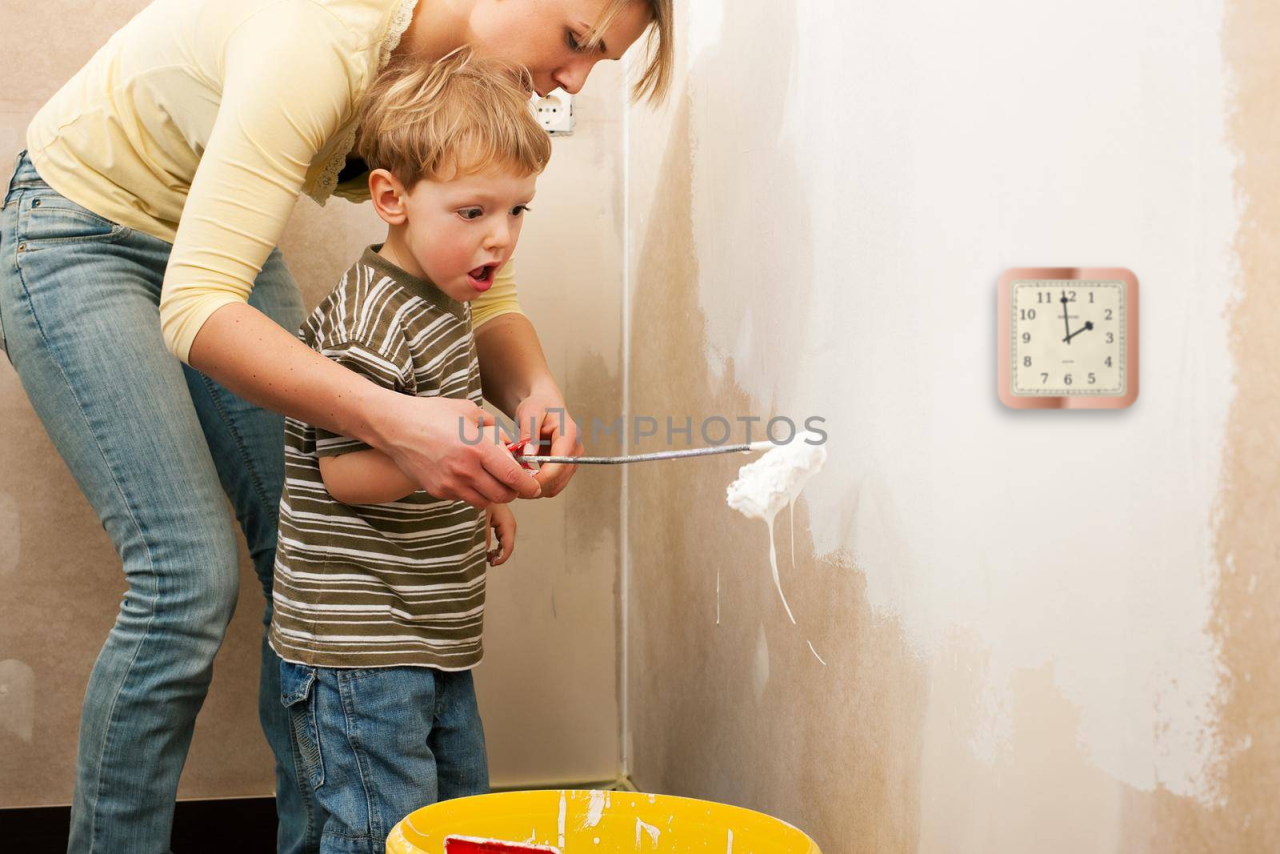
1:59
